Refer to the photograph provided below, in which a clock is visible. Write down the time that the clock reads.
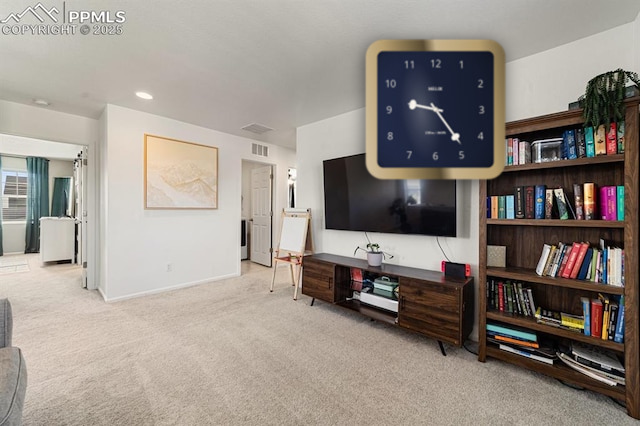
9:24
